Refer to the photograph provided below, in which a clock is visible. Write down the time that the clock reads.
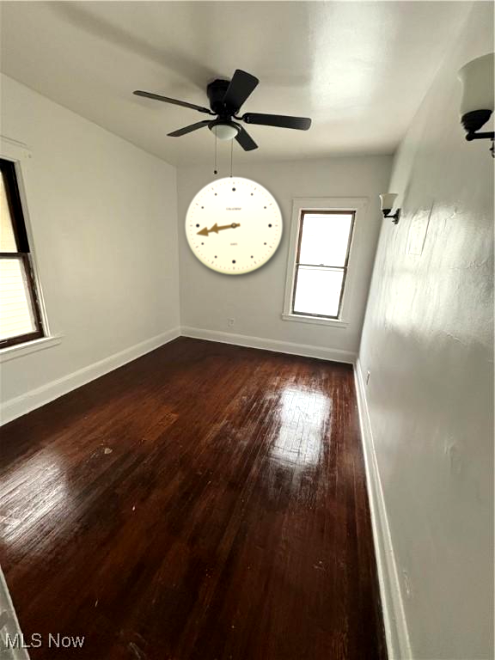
8:43
